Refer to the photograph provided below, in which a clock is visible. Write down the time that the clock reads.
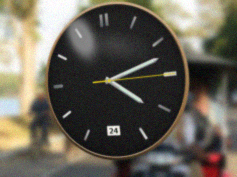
4:12:15
